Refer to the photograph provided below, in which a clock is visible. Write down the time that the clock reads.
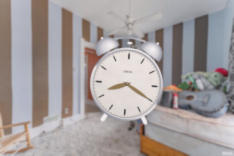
8:20
